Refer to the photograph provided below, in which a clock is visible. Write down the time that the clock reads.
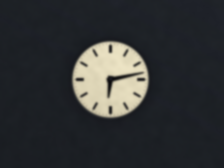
6:13
